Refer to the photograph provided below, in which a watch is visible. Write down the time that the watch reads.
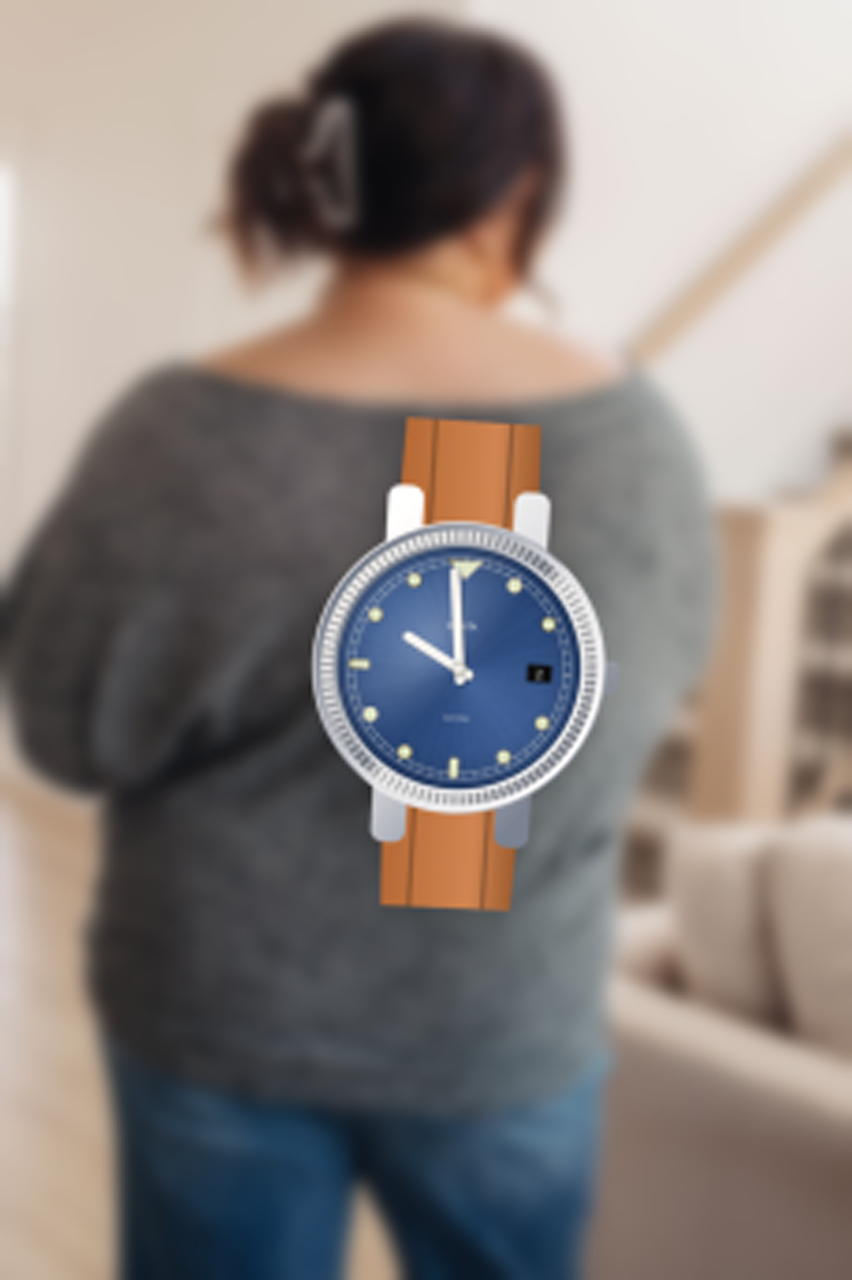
9:59
